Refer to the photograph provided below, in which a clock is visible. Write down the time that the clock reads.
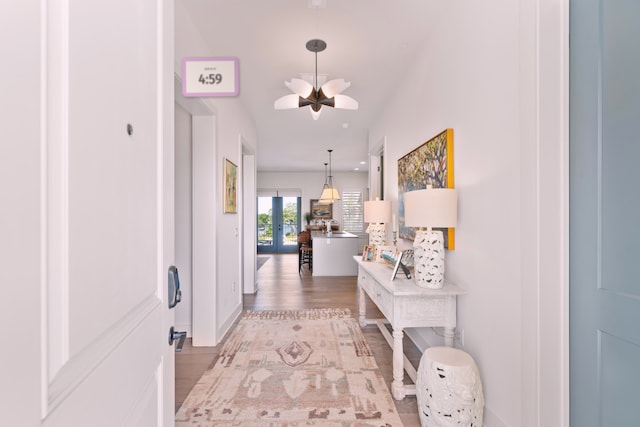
4:59
